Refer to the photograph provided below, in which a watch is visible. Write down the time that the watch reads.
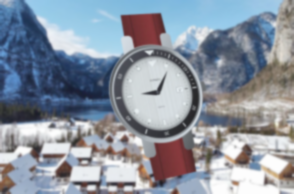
9:06
